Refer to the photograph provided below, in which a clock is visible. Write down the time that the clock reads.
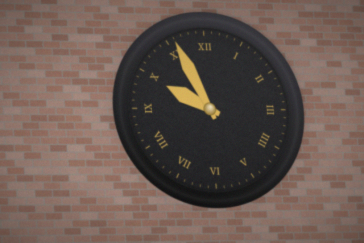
9:56
